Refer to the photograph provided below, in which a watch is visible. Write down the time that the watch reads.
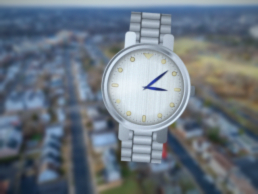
3:08
